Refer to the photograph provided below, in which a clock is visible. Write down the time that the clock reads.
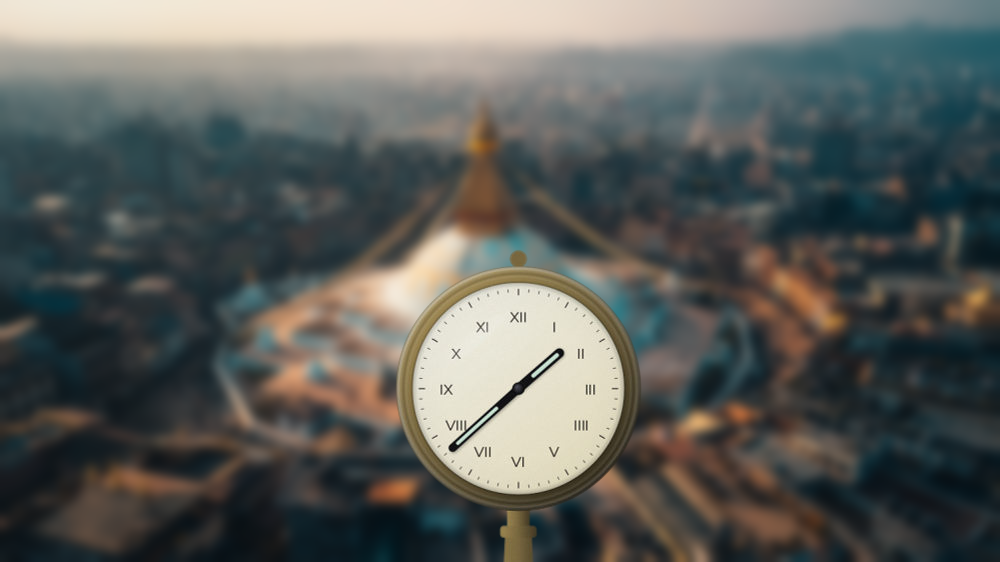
1:38
